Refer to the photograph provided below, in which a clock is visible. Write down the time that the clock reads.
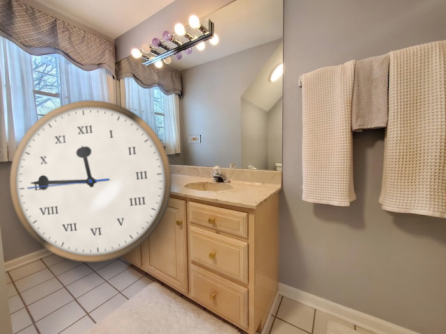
11:45:45
